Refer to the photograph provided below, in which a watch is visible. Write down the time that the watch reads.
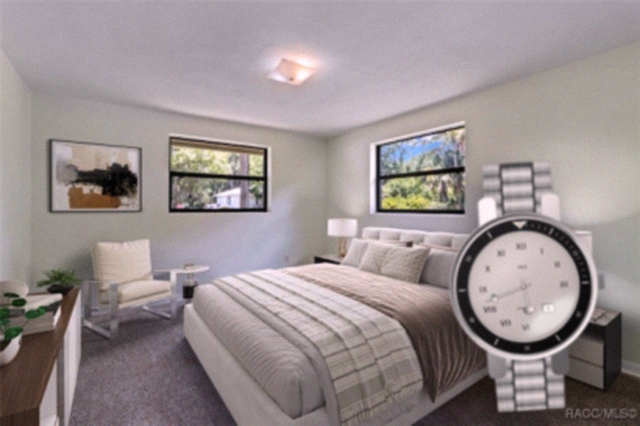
5:42
